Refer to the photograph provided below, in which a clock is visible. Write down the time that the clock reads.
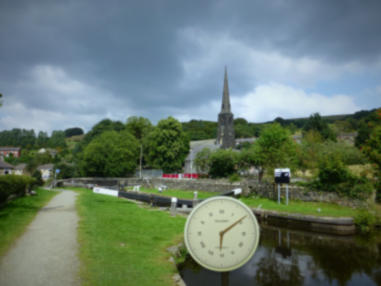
6:09
